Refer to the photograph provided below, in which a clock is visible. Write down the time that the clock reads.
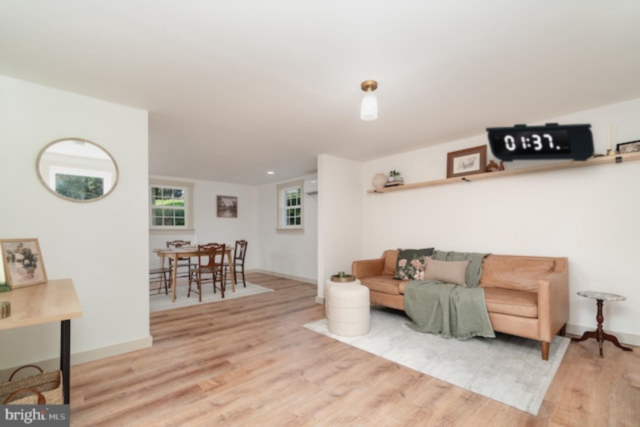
1:37
